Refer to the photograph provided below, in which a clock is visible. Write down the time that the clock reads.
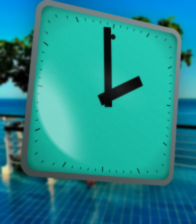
1:59
